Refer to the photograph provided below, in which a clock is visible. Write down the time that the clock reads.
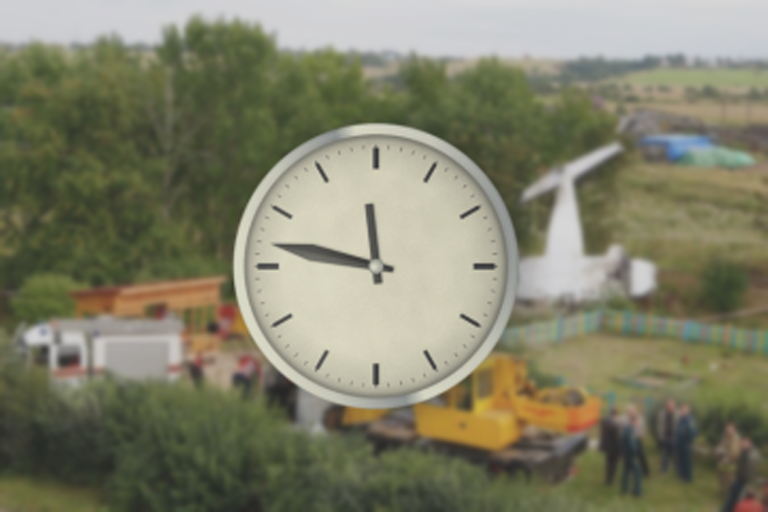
11:47
